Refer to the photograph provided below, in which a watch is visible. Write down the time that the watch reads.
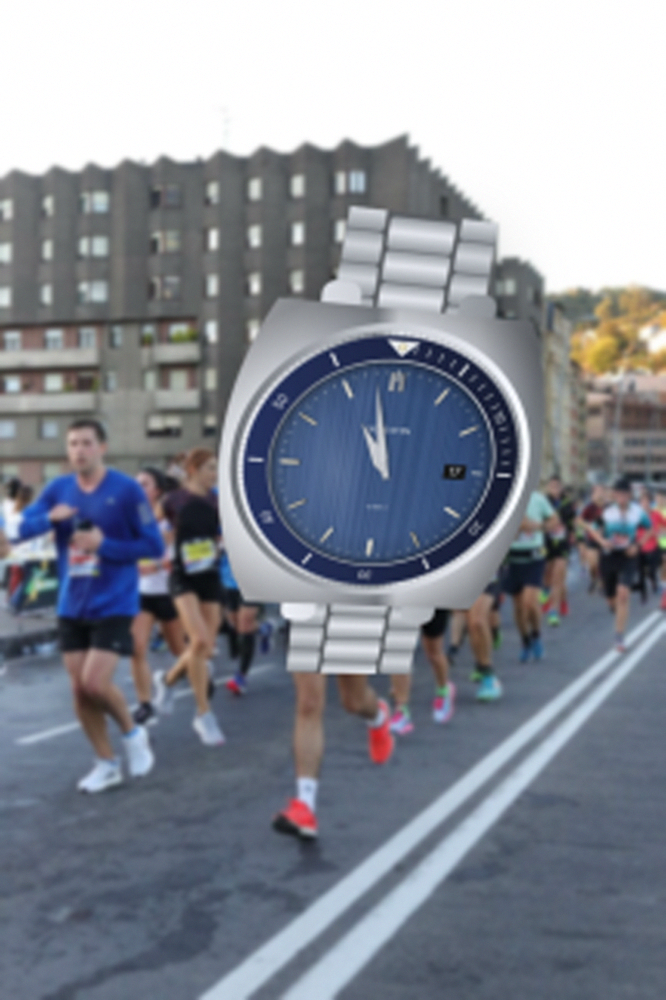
10:58
